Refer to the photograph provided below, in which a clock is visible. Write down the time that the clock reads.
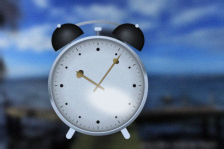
10:06
